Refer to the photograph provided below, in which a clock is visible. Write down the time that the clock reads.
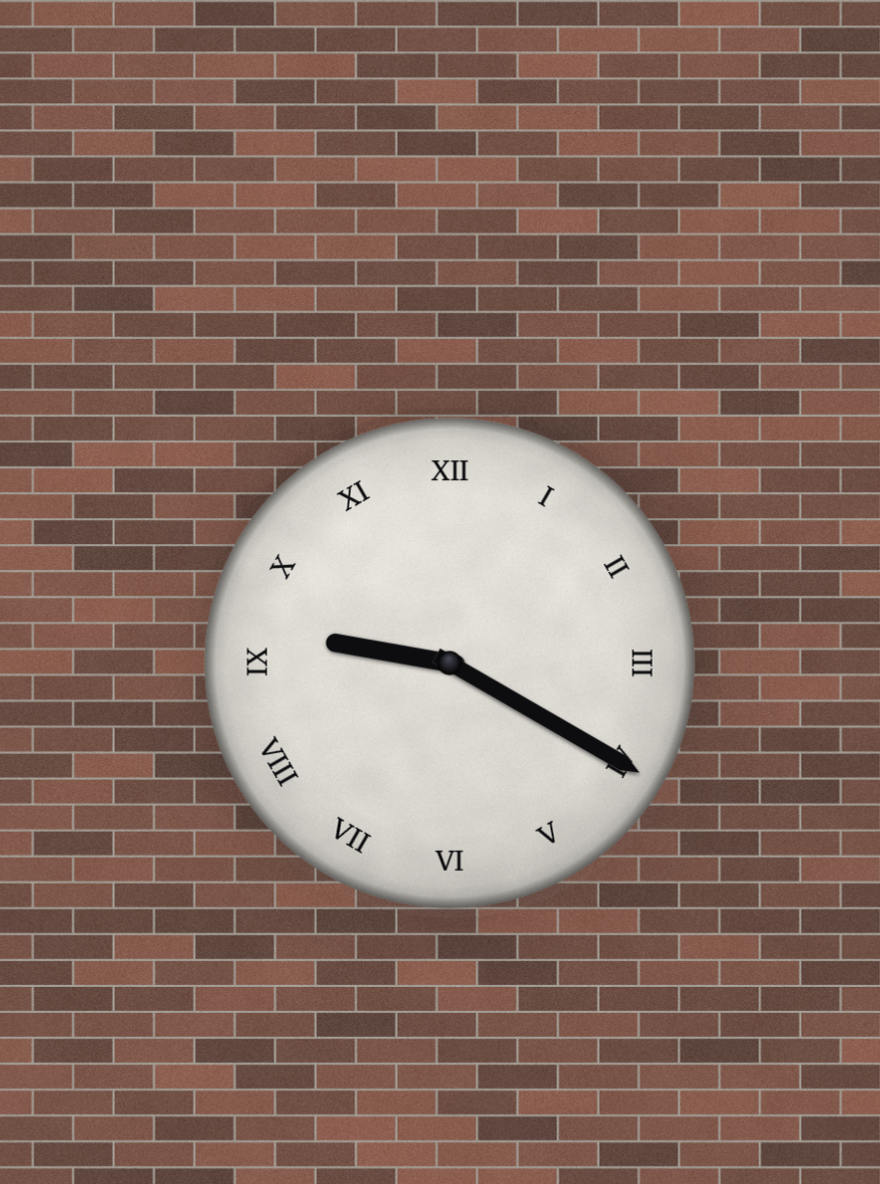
9:20
